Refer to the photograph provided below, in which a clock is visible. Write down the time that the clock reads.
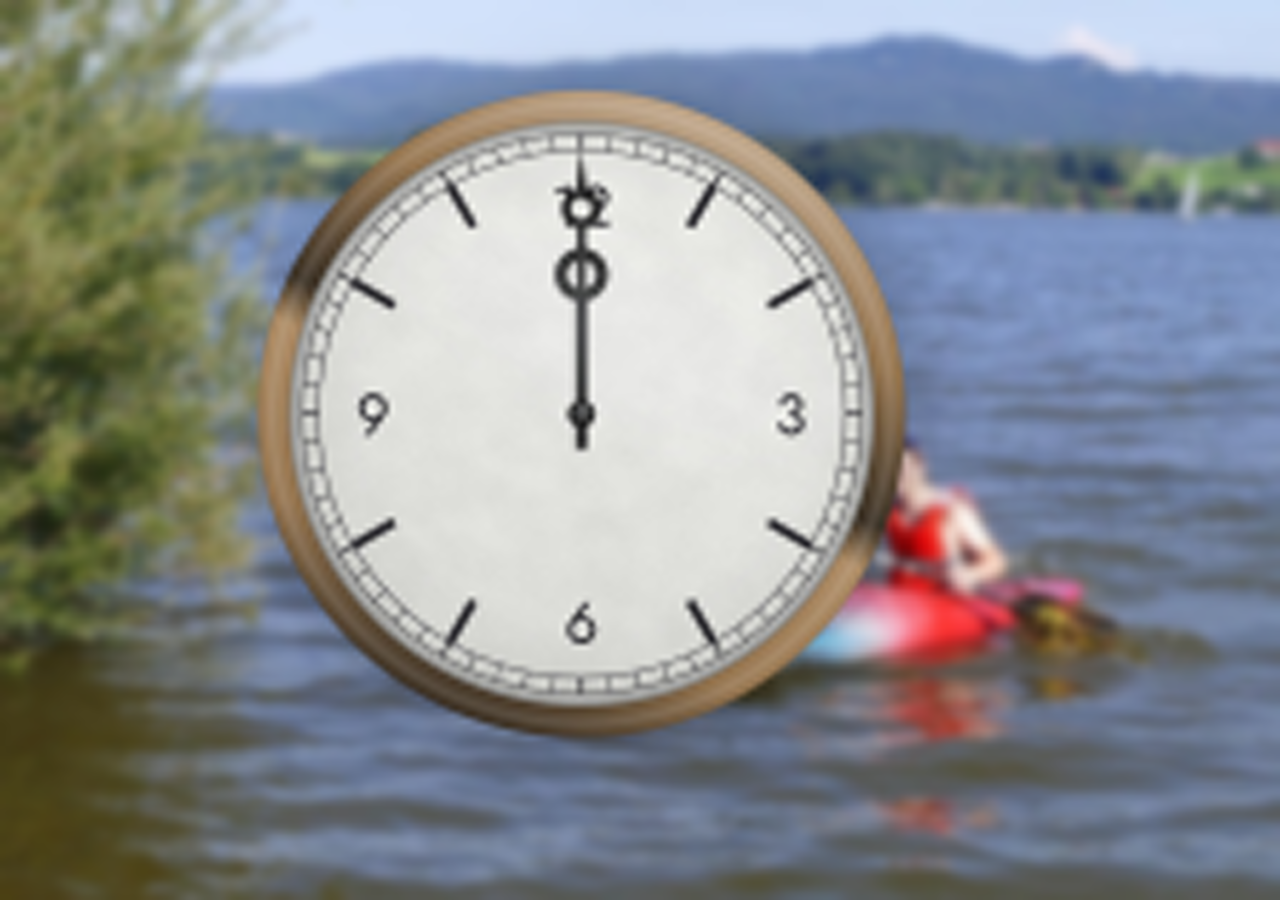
12:00
